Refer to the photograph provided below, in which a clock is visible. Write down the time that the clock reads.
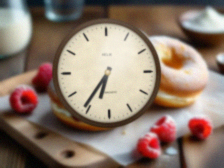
6:36
